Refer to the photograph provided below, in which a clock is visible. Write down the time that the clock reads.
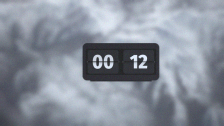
0:12
